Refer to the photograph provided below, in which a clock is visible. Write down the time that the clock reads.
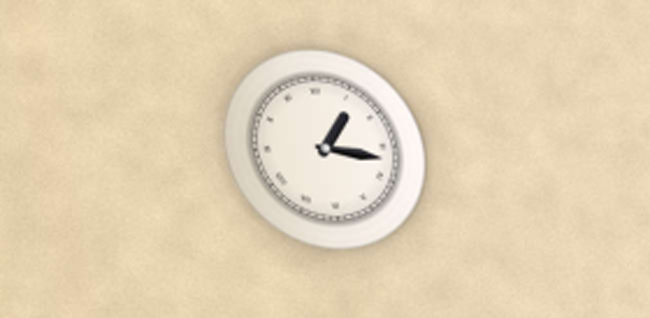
1:17
